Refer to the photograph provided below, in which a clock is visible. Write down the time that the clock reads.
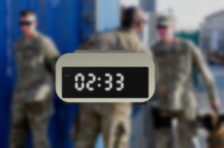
2:33
